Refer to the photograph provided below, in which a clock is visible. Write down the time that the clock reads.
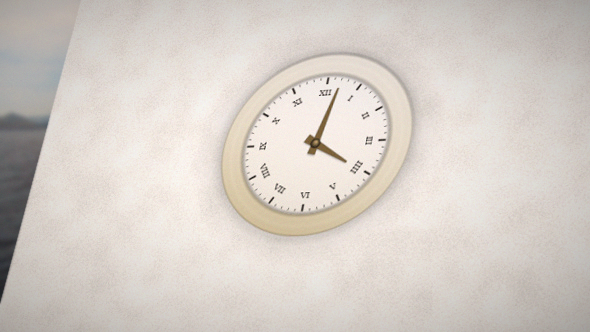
4:02
